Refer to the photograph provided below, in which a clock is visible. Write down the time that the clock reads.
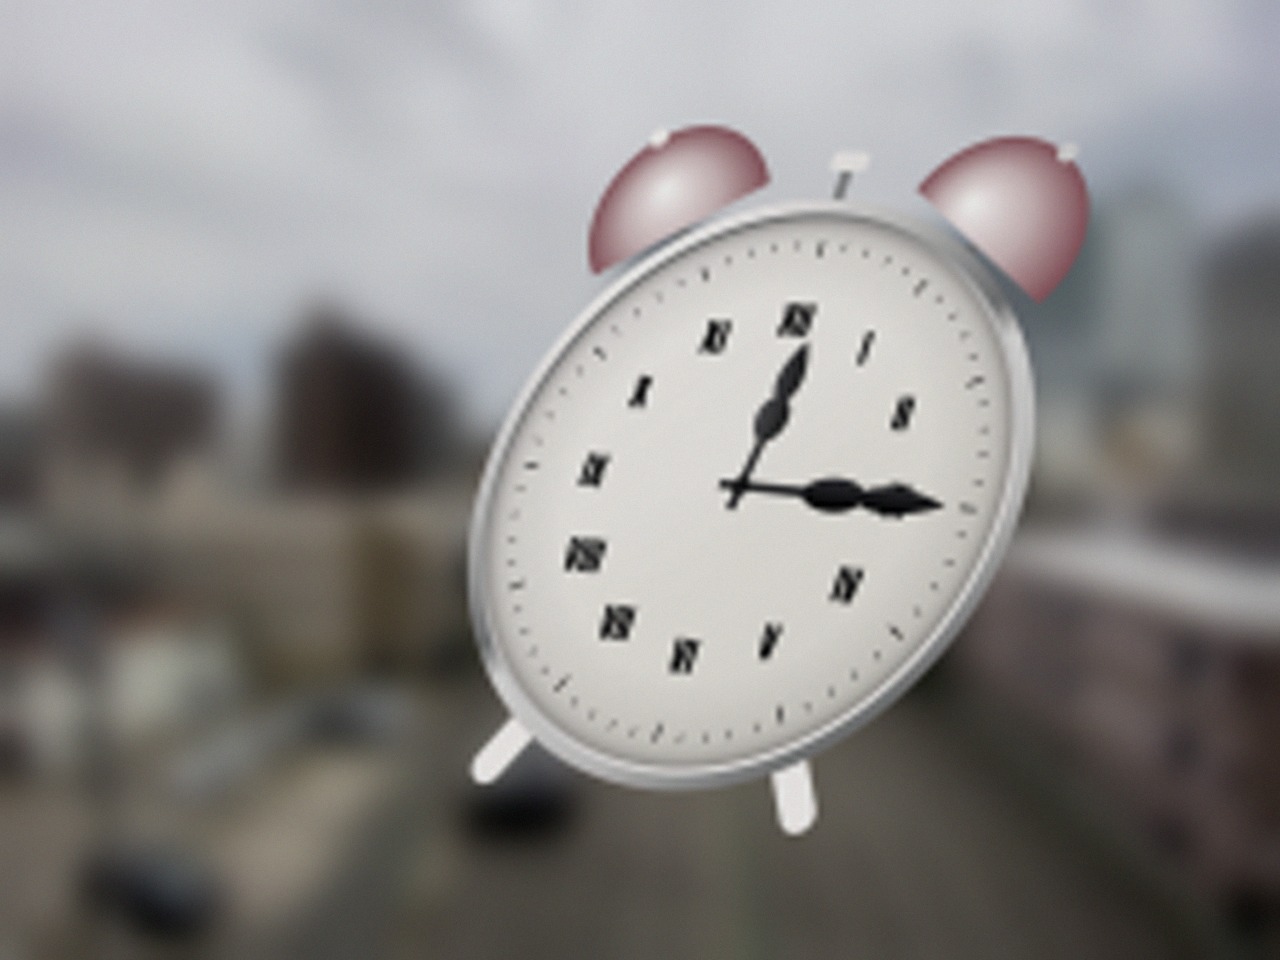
12:15
